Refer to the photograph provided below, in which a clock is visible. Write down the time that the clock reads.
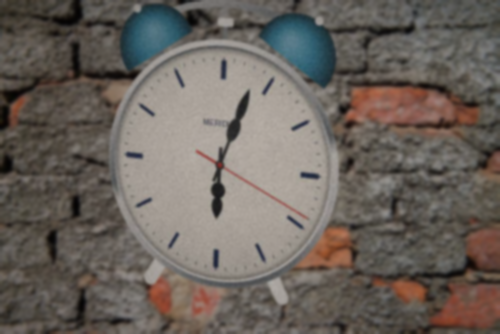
6:03:19
